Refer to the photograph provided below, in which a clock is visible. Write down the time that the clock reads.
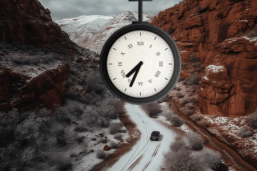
7:34
